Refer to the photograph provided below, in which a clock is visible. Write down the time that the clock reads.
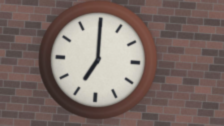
7:00
